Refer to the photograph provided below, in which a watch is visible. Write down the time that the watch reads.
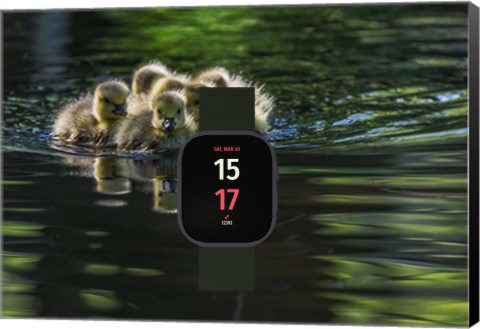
15:17
